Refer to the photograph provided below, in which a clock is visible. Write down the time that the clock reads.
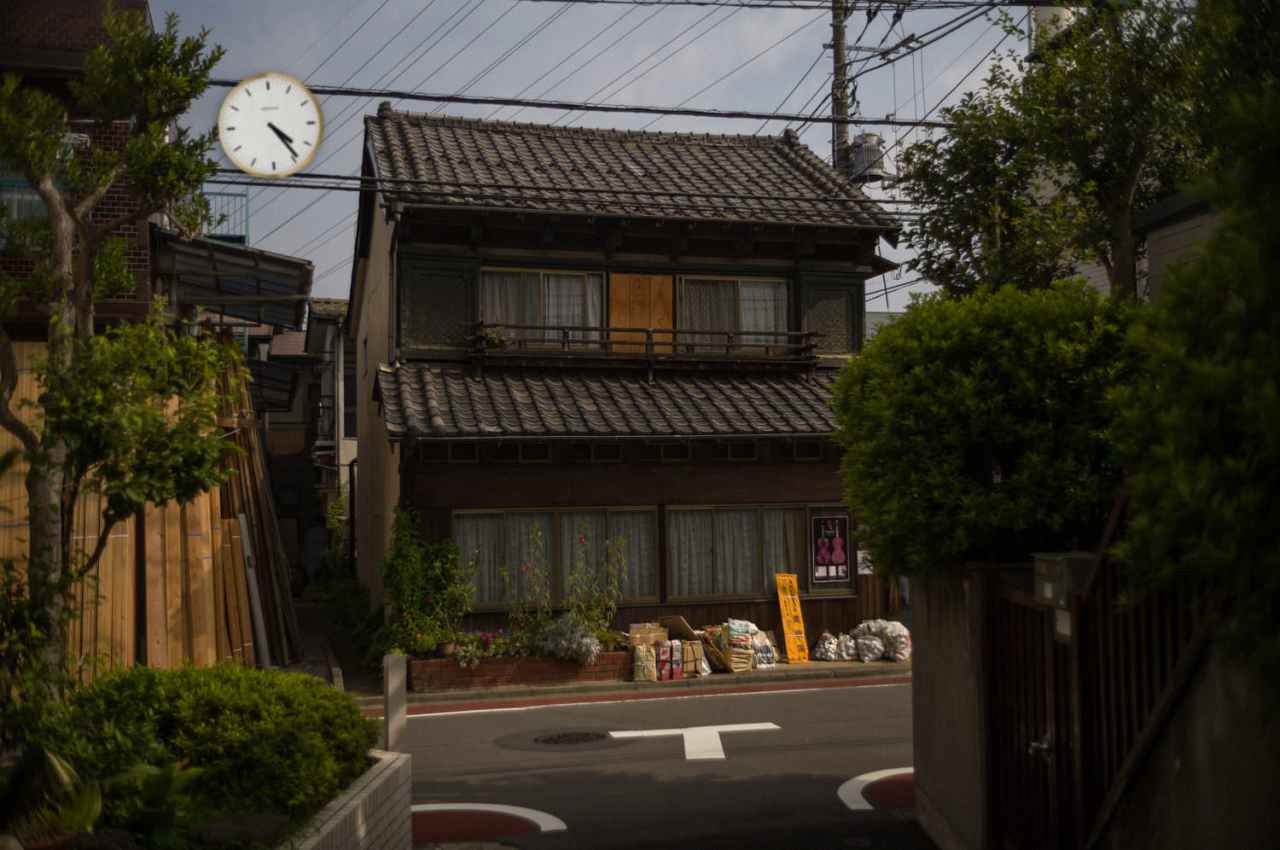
4:24
